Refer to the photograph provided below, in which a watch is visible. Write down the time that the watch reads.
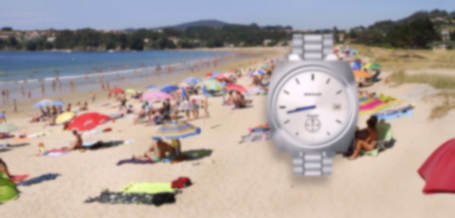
8:43
